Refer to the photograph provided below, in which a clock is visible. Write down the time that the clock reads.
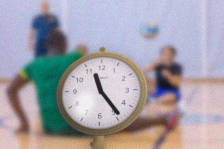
11:24
